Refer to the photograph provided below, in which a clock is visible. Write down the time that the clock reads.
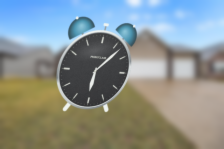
6:07
